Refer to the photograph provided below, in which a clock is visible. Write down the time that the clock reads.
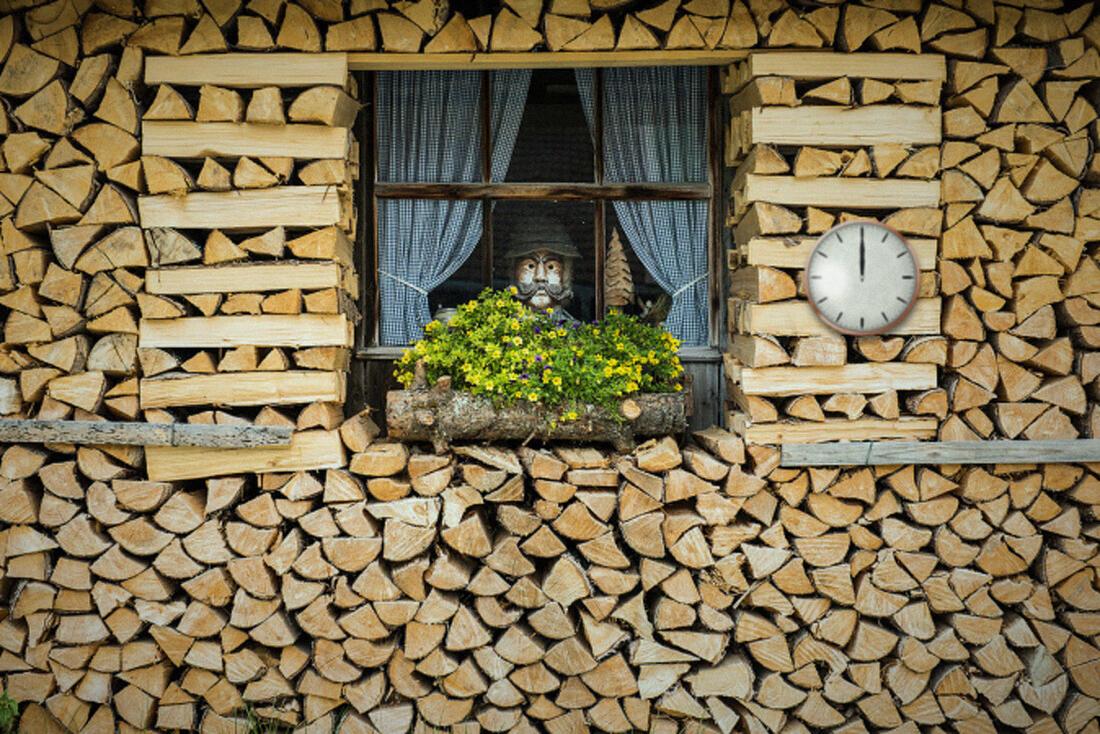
12:00
